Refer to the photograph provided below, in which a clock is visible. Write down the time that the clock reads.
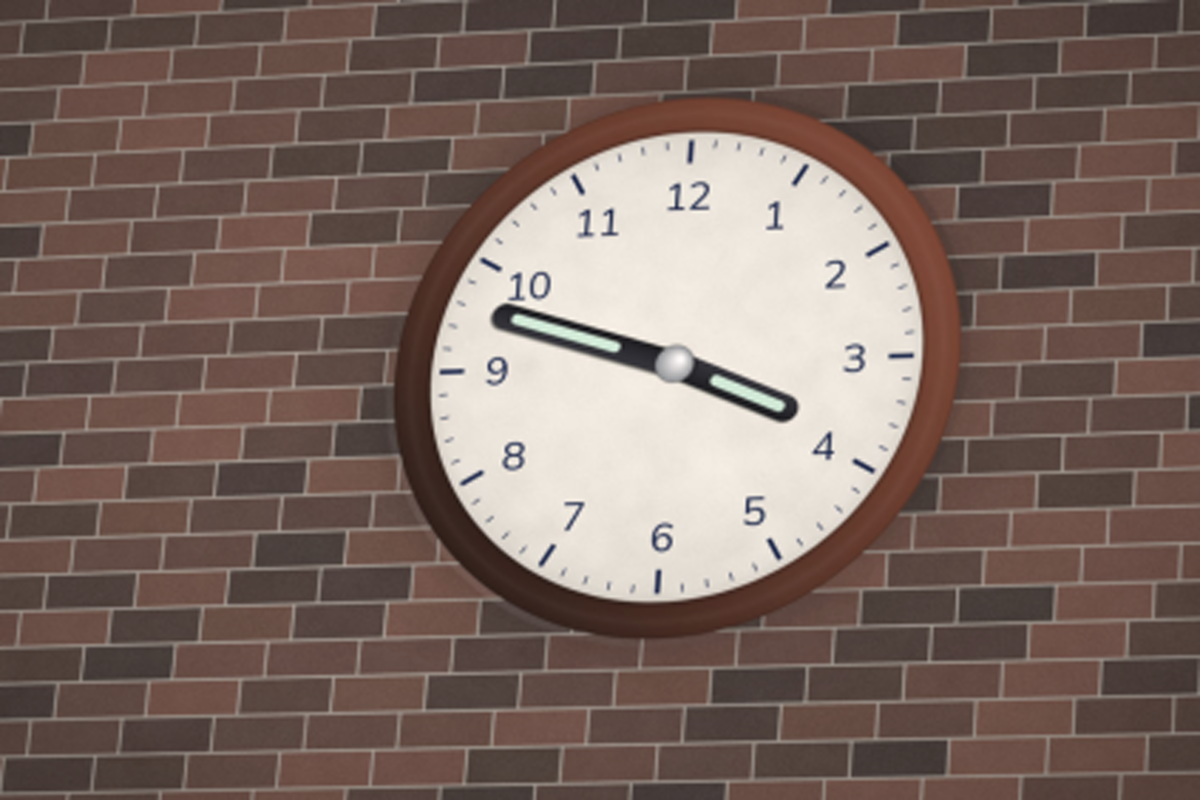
3:48
